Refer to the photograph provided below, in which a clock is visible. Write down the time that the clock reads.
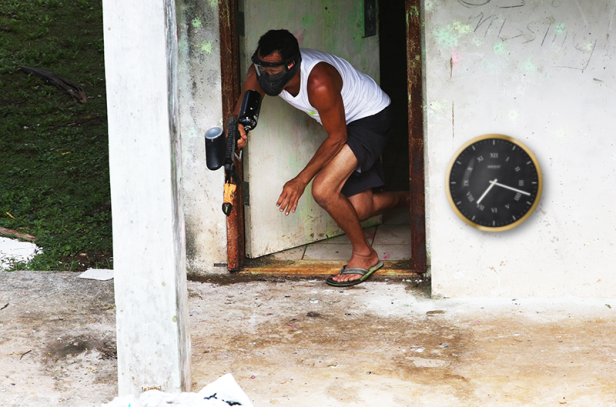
7:18
